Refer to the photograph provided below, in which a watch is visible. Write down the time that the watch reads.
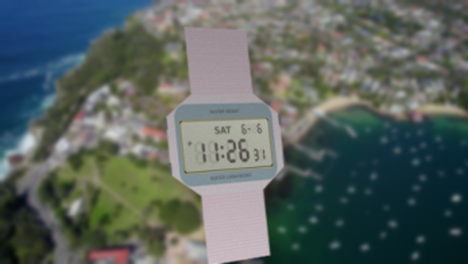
11:26:31
